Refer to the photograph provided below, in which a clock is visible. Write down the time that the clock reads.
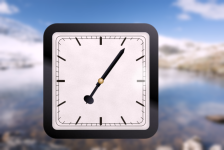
7:06
